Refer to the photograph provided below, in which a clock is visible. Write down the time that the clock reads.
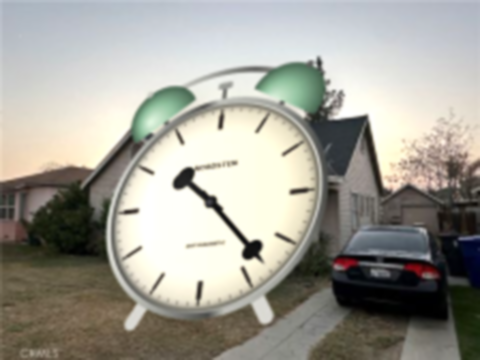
10:23
